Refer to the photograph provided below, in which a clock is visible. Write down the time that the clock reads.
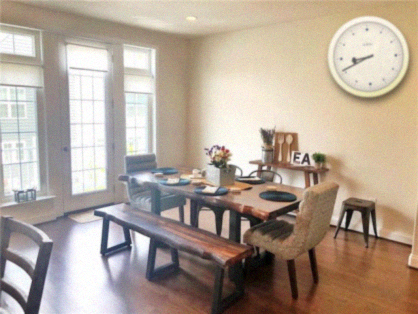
8:41
